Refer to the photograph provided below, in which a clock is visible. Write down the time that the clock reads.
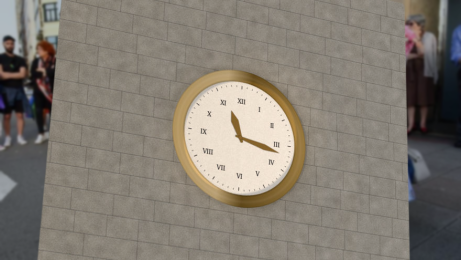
11:17
